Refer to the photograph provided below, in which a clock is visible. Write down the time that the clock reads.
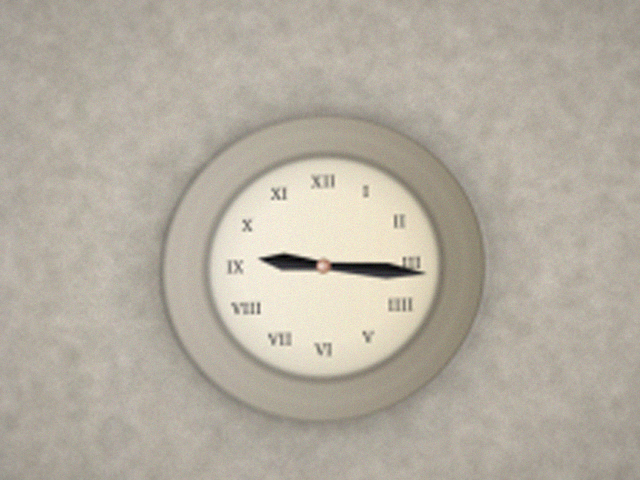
9:16
